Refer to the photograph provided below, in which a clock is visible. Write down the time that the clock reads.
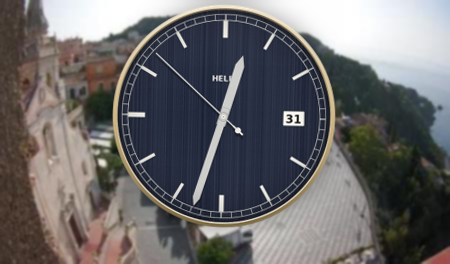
12:32:52
